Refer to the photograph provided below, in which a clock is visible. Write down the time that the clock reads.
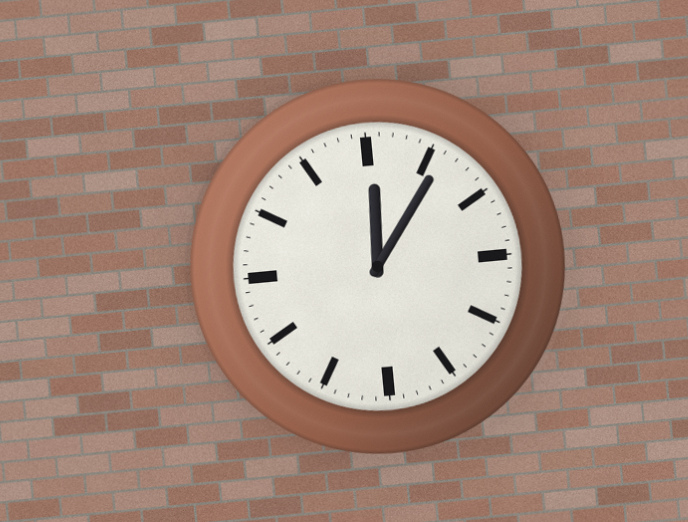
12:06
